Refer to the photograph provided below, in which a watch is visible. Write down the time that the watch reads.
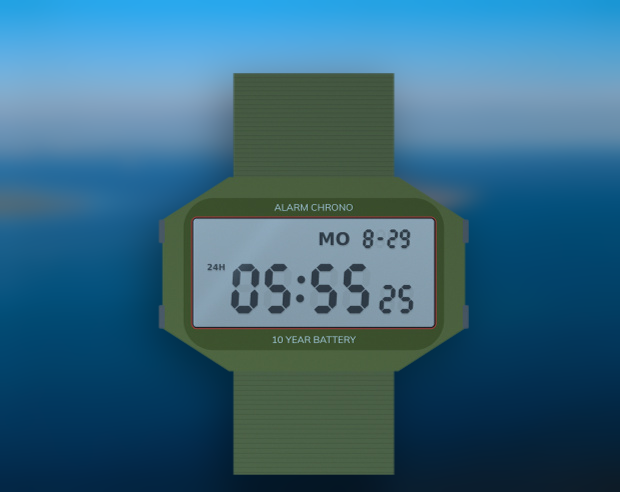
5:55:25
